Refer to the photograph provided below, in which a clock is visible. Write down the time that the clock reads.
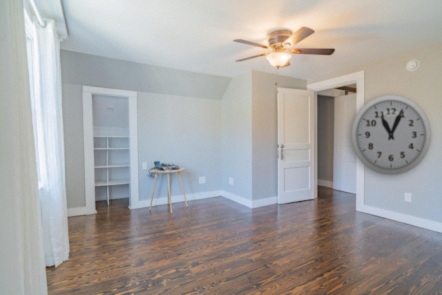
11:04
